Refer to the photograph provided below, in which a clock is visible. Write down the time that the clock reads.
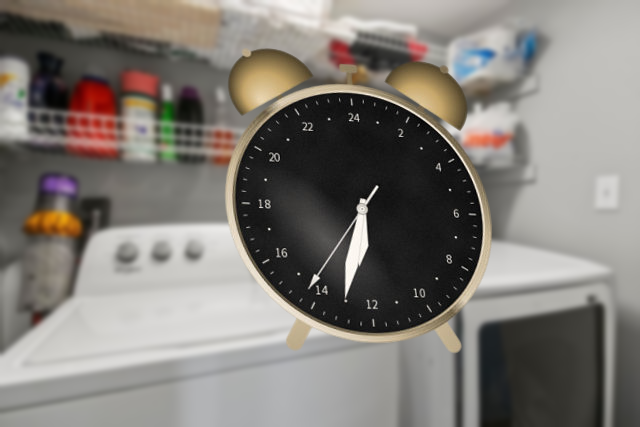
12:32:36
